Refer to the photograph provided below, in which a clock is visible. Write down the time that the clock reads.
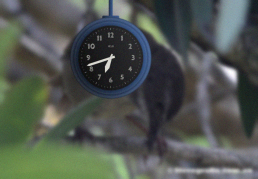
6:42
